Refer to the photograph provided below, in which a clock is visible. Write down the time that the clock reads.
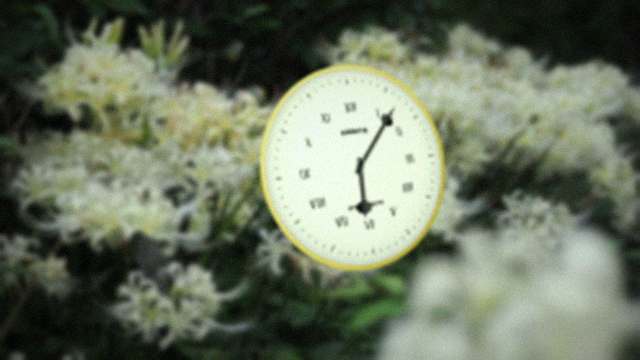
6:07
